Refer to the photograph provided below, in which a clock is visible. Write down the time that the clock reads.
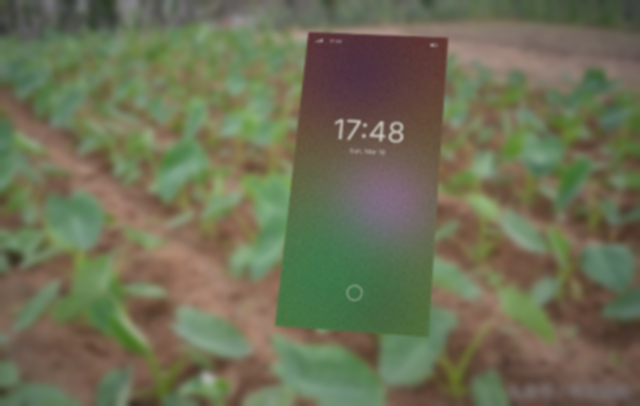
17:48
